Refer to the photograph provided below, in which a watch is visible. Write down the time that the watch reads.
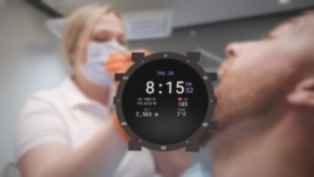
8:15
